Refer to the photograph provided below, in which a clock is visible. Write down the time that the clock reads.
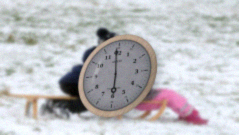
5:59
